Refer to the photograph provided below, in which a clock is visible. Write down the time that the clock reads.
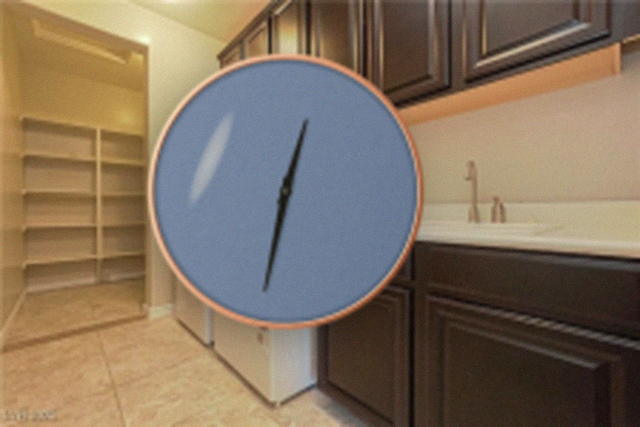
12:32
